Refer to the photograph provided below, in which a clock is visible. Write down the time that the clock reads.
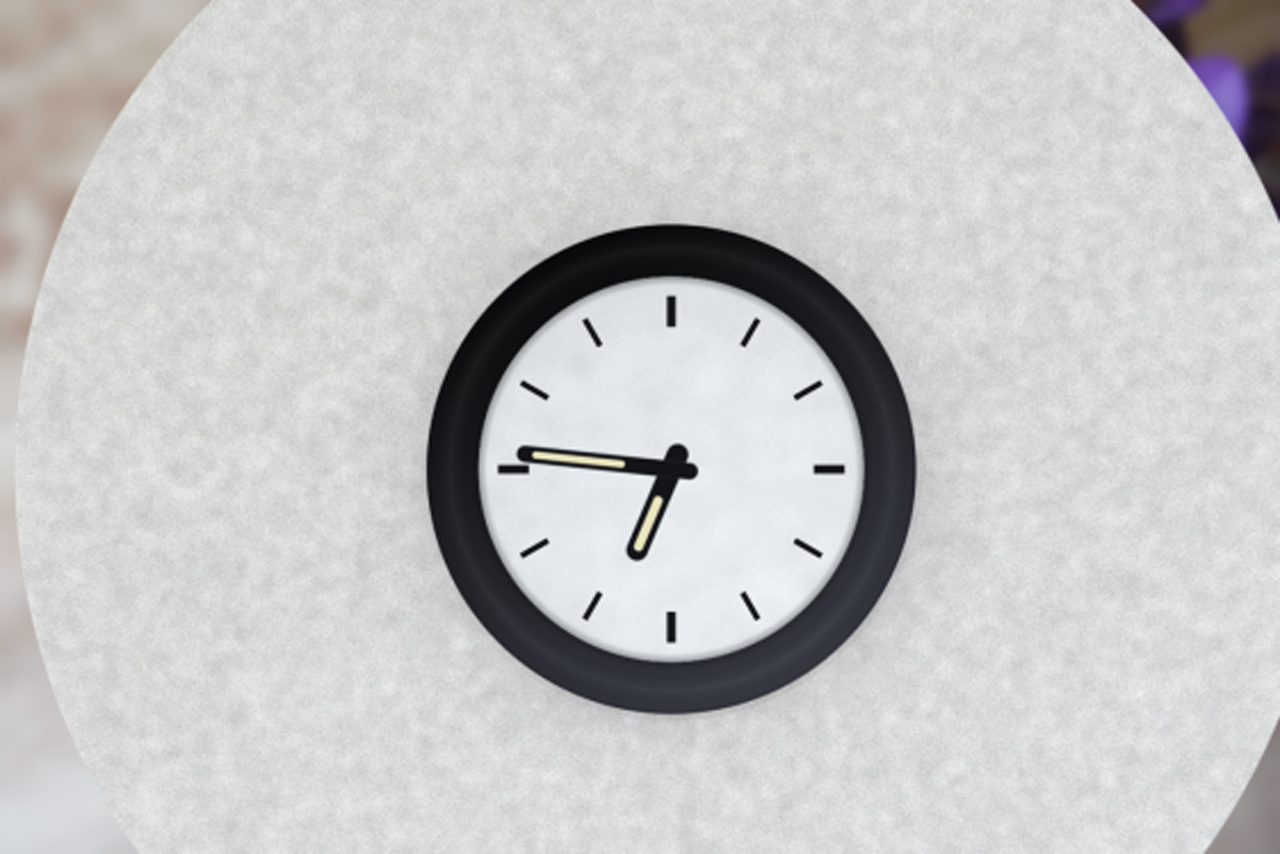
6:46
